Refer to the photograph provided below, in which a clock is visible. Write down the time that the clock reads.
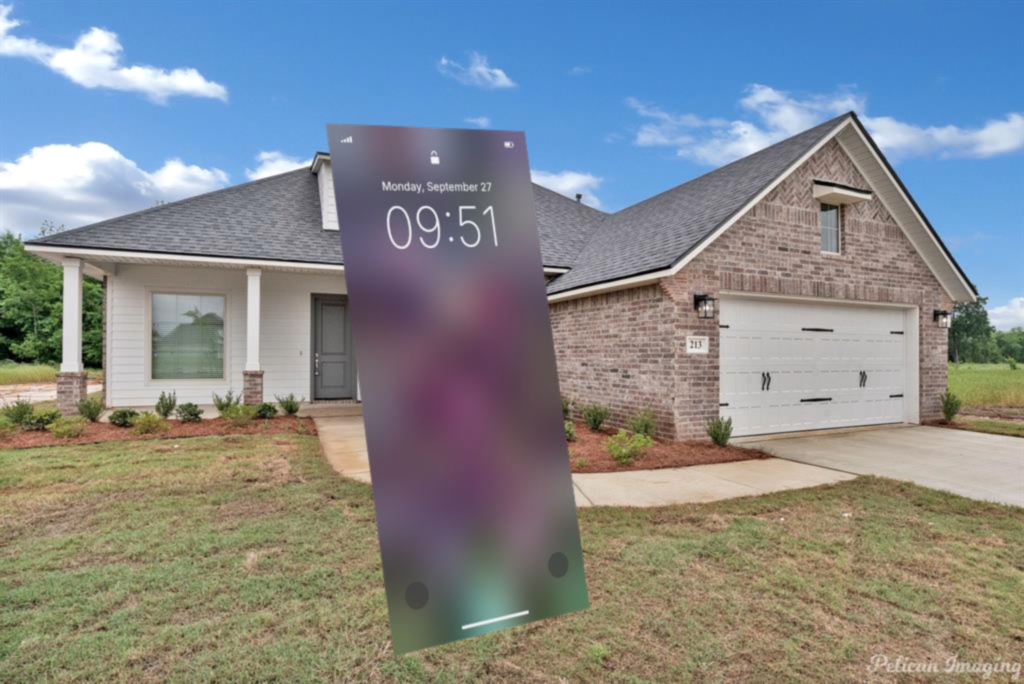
9:51
